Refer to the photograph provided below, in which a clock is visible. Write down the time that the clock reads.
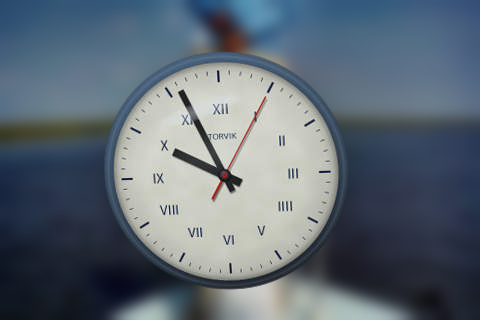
9:56:05
